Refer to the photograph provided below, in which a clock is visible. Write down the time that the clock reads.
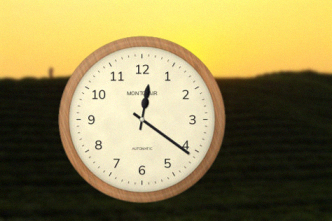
12:21
